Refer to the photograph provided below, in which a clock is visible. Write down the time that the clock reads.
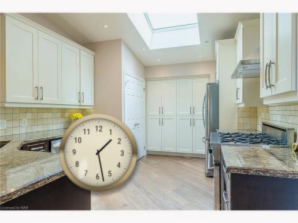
1:28
